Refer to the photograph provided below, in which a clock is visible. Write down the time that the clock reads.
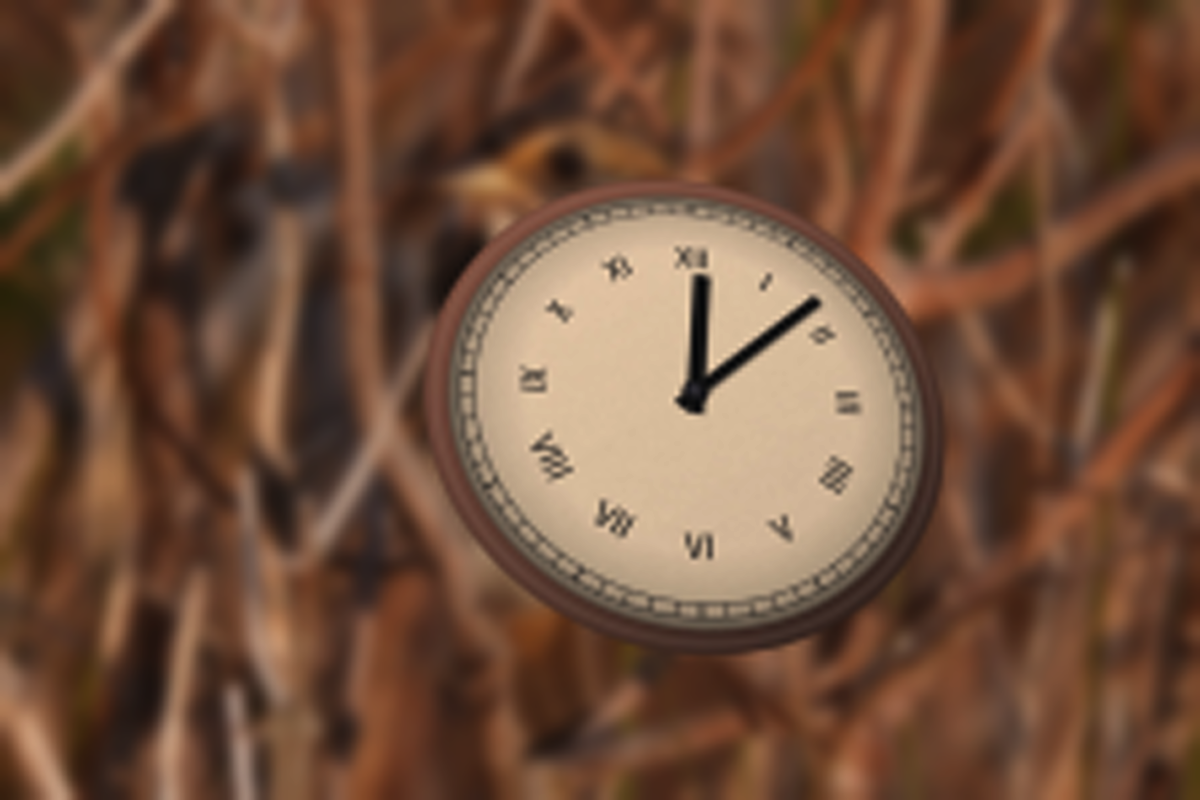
12:08
